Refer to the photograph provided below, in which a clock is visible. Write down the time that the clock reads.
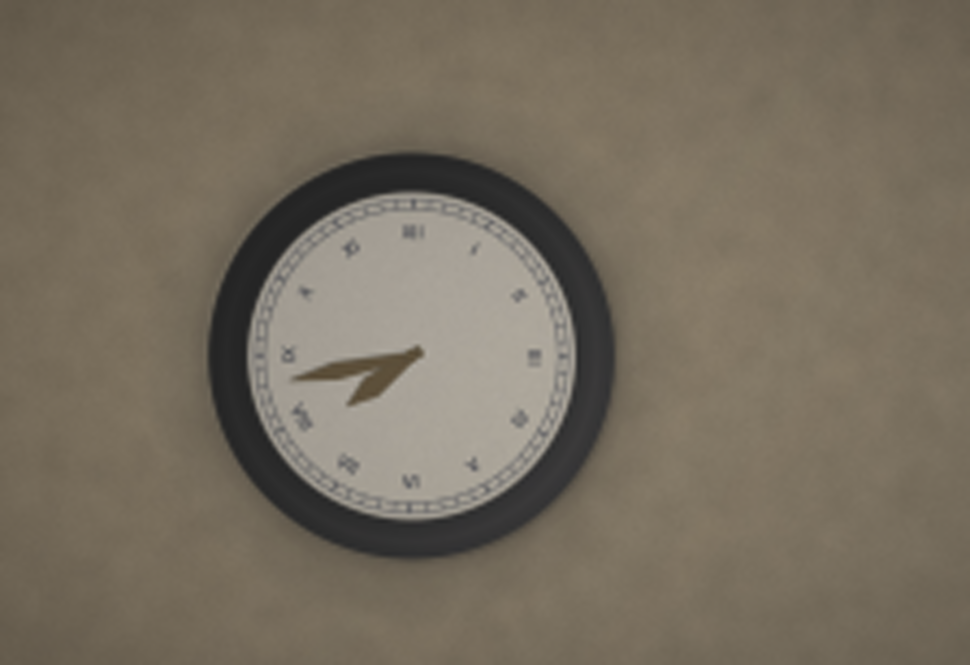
7:43
